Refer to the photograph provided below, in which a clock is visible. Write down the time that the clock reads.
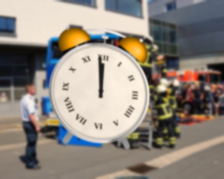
11:59
